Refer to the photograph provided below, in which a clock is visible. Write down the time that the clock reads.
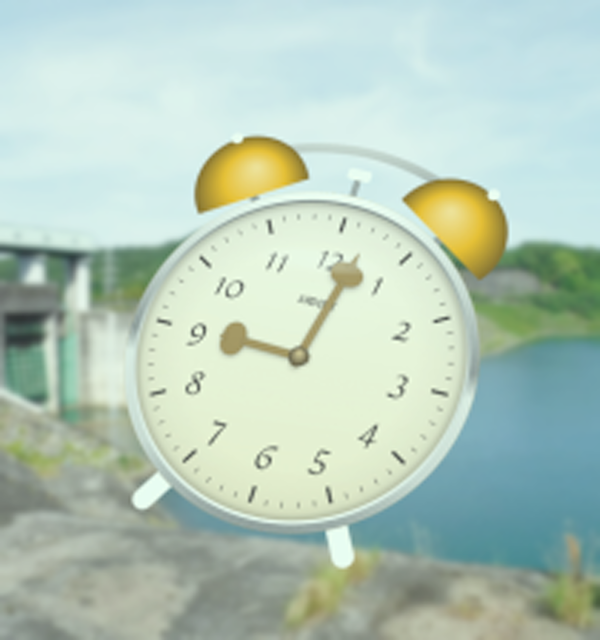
9:02
